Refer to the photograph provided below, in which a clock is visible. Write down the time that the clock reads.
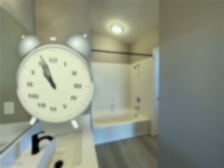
10:56
